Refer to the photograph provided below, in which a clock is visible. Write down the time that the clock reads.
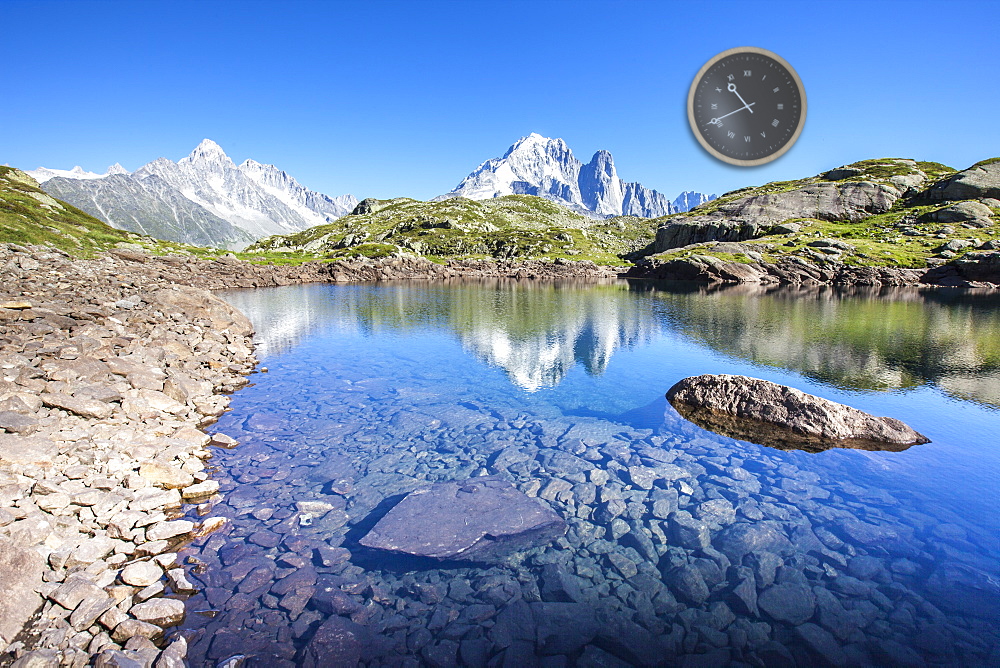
10:41
